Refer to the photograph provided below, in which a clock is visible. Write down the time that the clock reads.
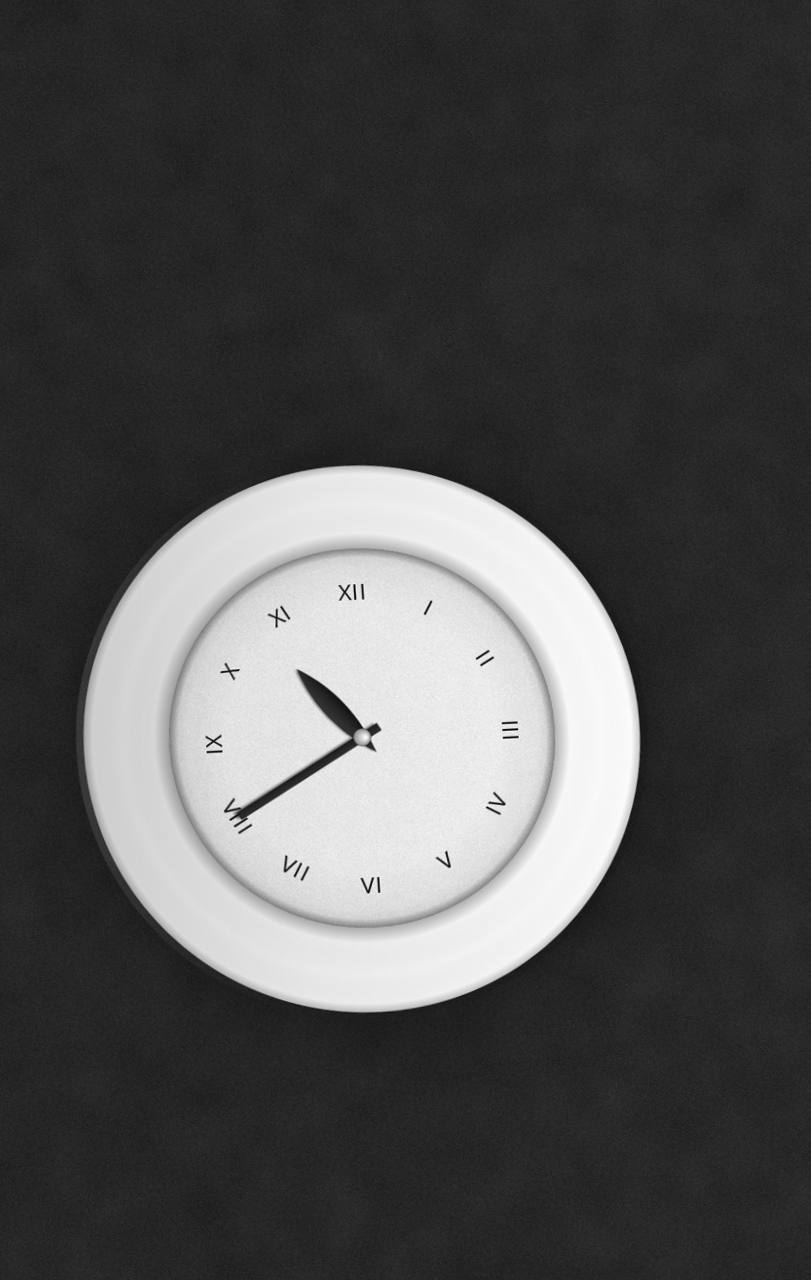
10:40
